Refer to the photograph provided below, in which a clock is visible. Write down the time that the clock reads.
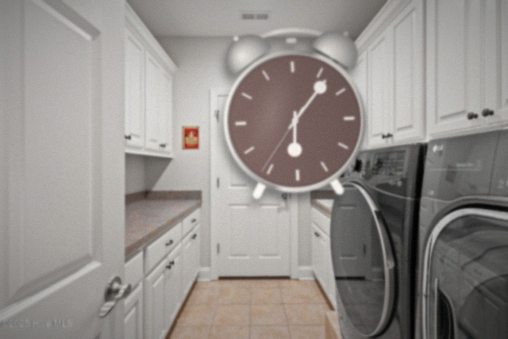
6:06:36
